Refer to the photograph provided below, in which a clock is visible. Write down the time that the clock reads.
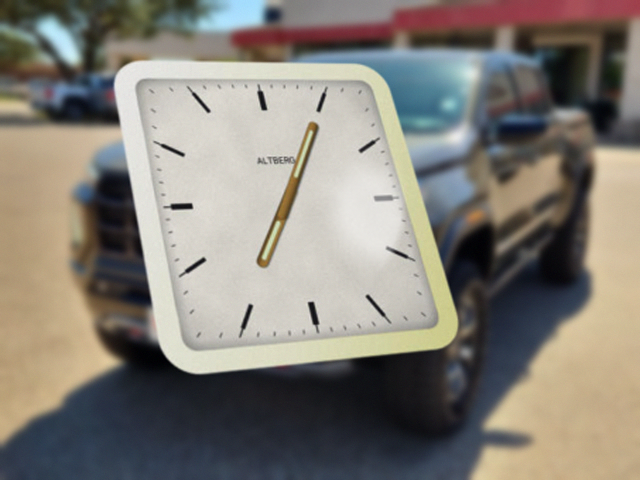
7:05
